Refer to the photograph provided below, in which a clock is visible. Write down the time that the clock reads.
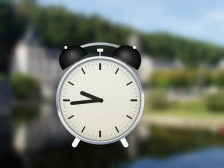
9:44
